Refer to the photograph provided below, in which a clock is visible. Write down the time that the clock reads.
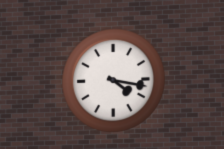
4:17
